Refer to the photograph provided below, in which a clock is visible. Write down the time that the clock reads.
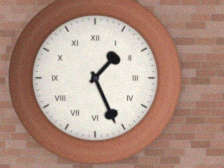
1:26
